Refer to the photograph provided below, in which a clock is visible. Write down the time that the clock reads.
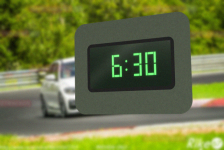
6:30
